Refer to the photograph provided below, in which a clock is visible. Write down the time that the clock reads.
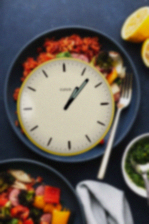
1:07
